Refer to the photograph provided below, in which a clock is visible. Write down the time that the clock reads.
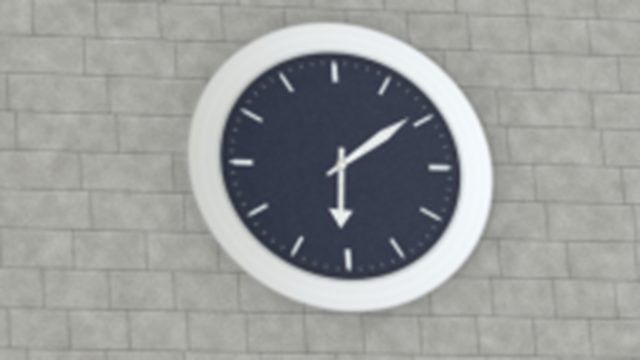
6:09
